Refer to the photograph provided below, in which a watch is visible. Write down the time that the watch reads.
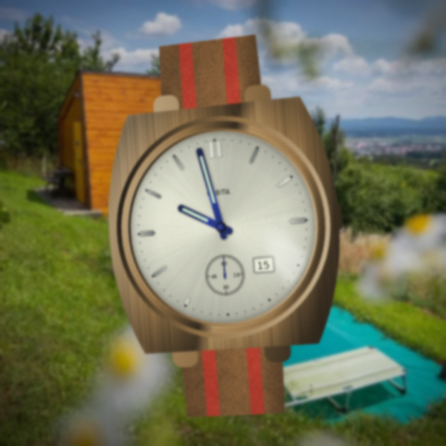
9:58
